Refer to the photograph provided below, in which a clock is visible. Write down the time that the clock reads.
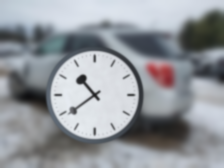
10:39
